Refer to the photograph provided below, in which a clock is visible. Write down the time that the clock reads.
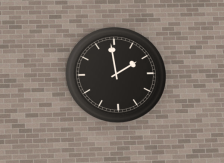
1:59
